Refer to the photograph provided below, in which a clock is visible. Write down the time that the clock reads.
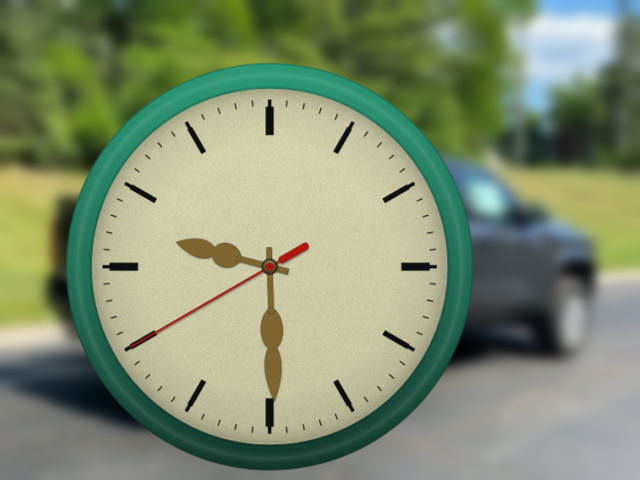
9:29:40
